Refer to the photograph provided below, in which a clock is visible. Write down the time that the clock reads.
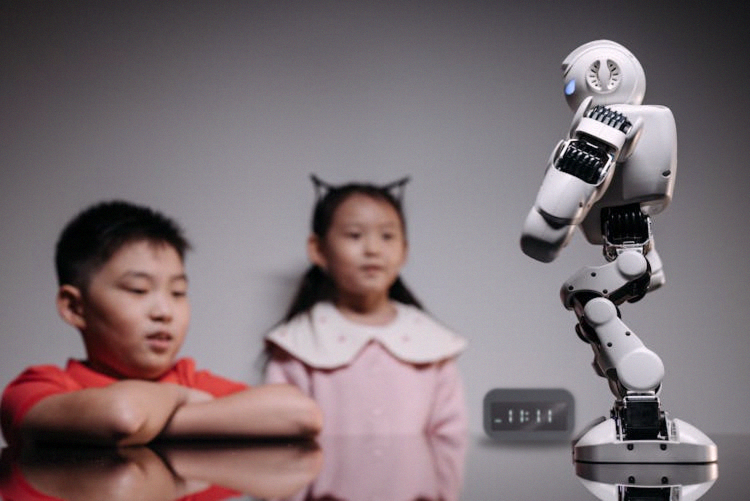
11:11
